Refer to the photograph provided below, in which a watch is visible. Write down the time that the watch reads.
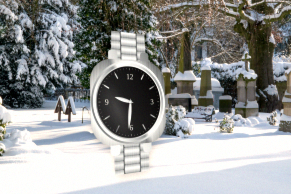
9:31
